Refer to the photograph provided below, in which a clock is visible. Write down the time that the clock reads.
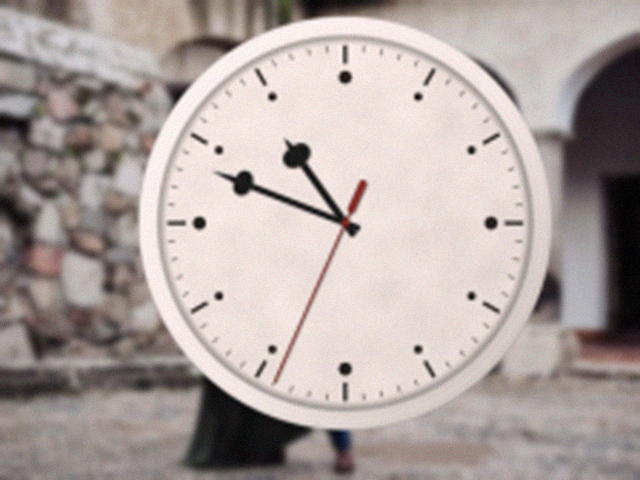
10:48:34
